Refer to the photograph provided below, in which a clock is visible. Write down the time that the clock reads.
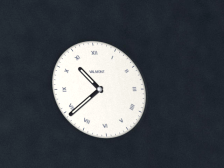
10:39
